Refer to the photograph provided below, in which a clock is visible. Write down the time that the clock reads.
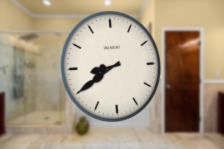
8:40
